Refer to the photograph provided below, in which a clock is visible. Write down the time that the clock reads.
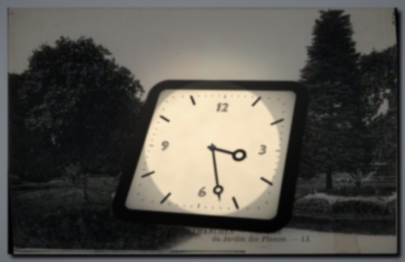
3:27
